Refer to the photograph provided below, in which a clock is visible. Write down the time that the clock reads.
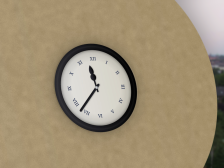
11:37
